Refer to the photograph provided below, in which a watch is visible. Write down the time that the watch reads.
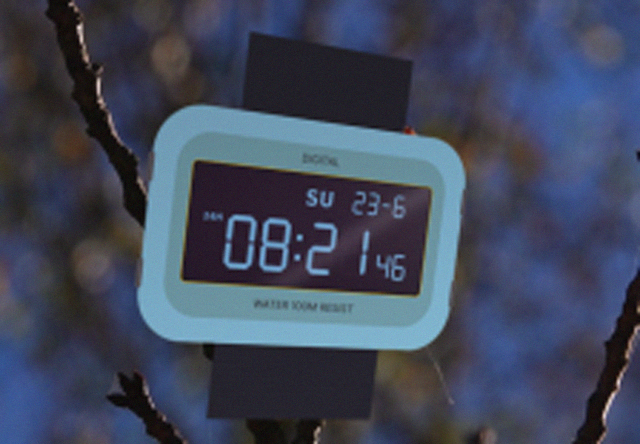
8:21:46
